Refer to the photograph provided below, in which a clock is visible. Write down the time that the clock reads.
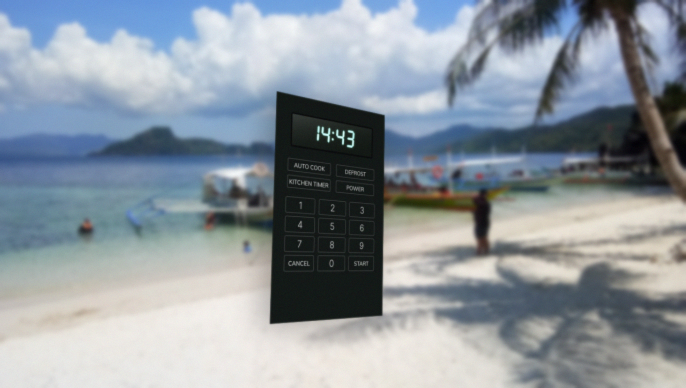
14:43
